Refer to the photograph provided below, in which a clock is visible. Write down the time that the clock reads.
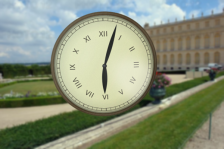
6:03
